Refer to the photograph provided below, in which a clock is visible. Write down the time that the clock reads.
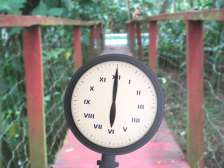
6:00
